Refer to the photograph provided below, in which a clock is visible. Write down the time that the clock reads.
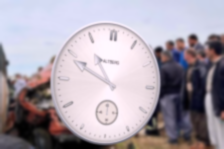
10:49
